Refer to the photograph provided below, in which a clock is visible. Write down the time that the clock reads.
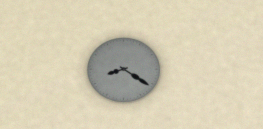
8:21
